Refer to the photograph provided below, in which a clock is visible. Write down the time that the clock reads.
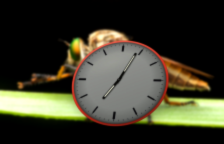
7:04
